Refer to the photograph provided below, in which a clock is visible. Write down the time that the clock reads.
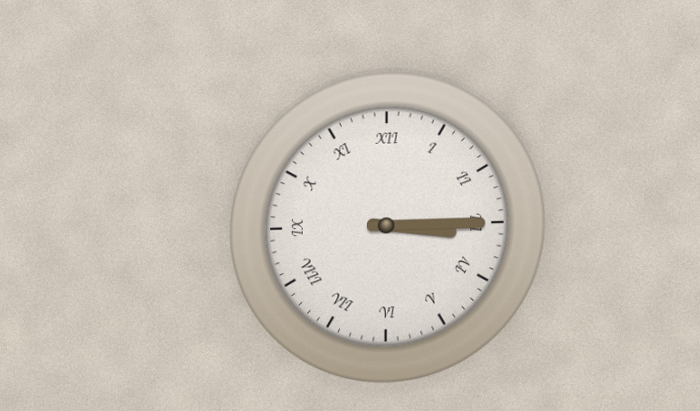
3:15
